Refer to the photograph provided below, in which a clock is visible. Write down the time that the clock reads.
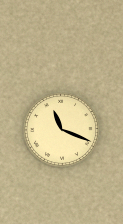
11:19
